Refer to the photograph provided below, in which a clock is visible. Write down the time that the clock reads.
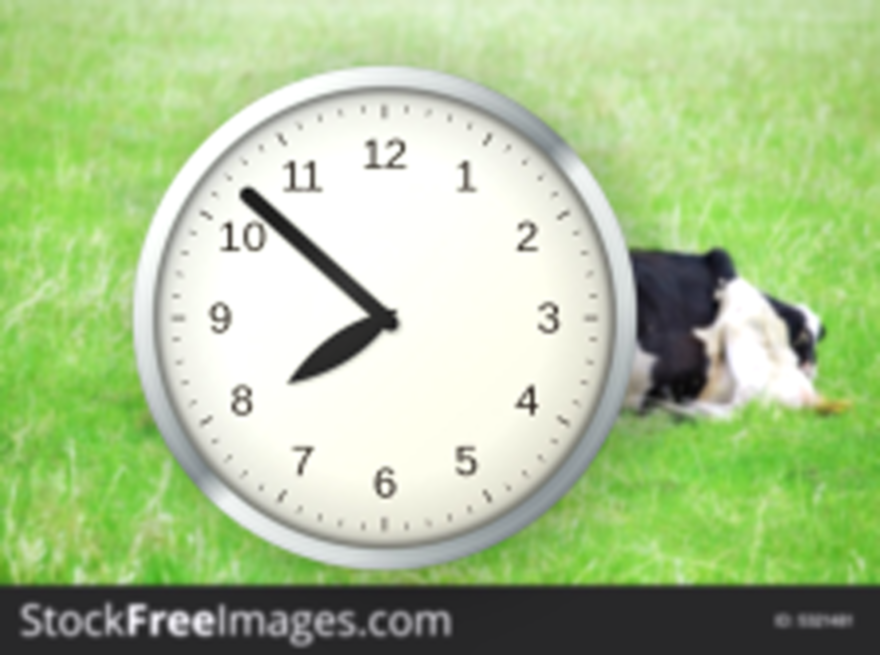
7:52
